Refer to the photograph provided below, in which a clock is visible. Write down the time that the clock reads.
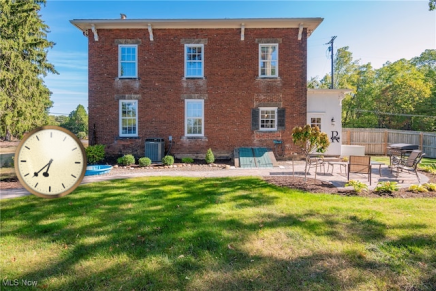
6:38
